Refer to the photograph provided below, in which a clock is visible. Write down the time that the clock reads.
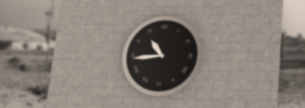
10:44
